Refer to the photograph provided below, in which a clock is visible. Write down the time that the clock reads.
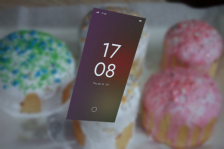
17:08
